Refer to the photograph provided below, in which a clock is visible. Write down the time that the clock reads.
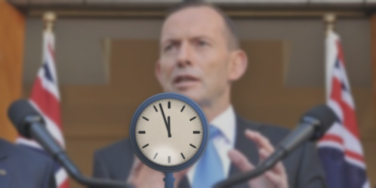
11:57
